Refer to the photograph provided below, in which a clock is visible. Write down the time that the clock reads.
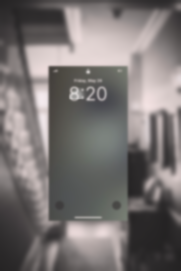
8:20
